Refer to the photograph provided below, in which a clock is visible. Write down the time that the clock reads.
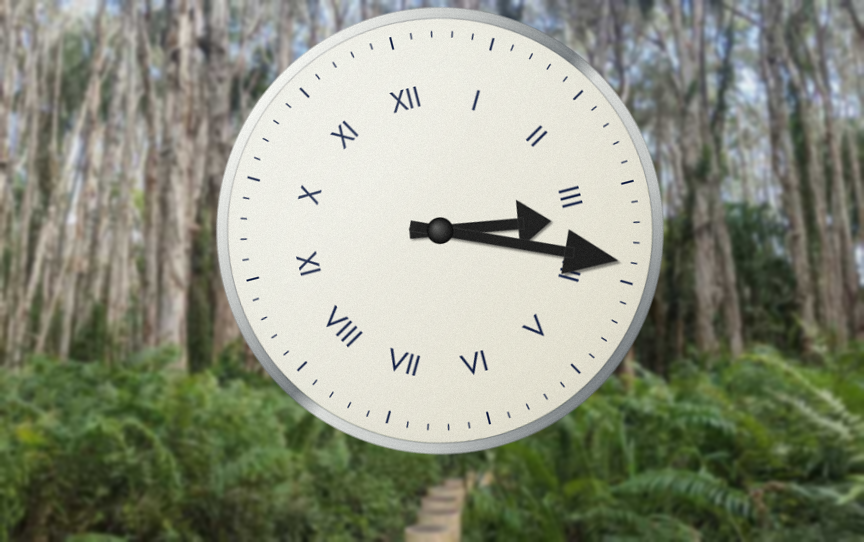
3:19
